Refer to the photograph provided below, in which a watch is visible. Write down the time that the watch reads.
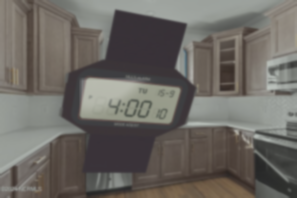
4:00:10
